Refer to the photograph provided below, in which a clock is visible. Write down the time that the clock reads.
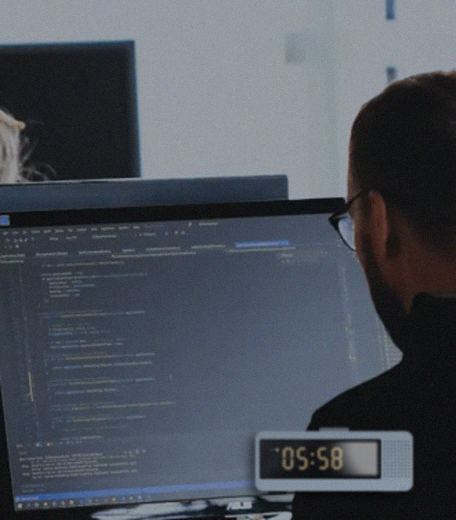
5:58
